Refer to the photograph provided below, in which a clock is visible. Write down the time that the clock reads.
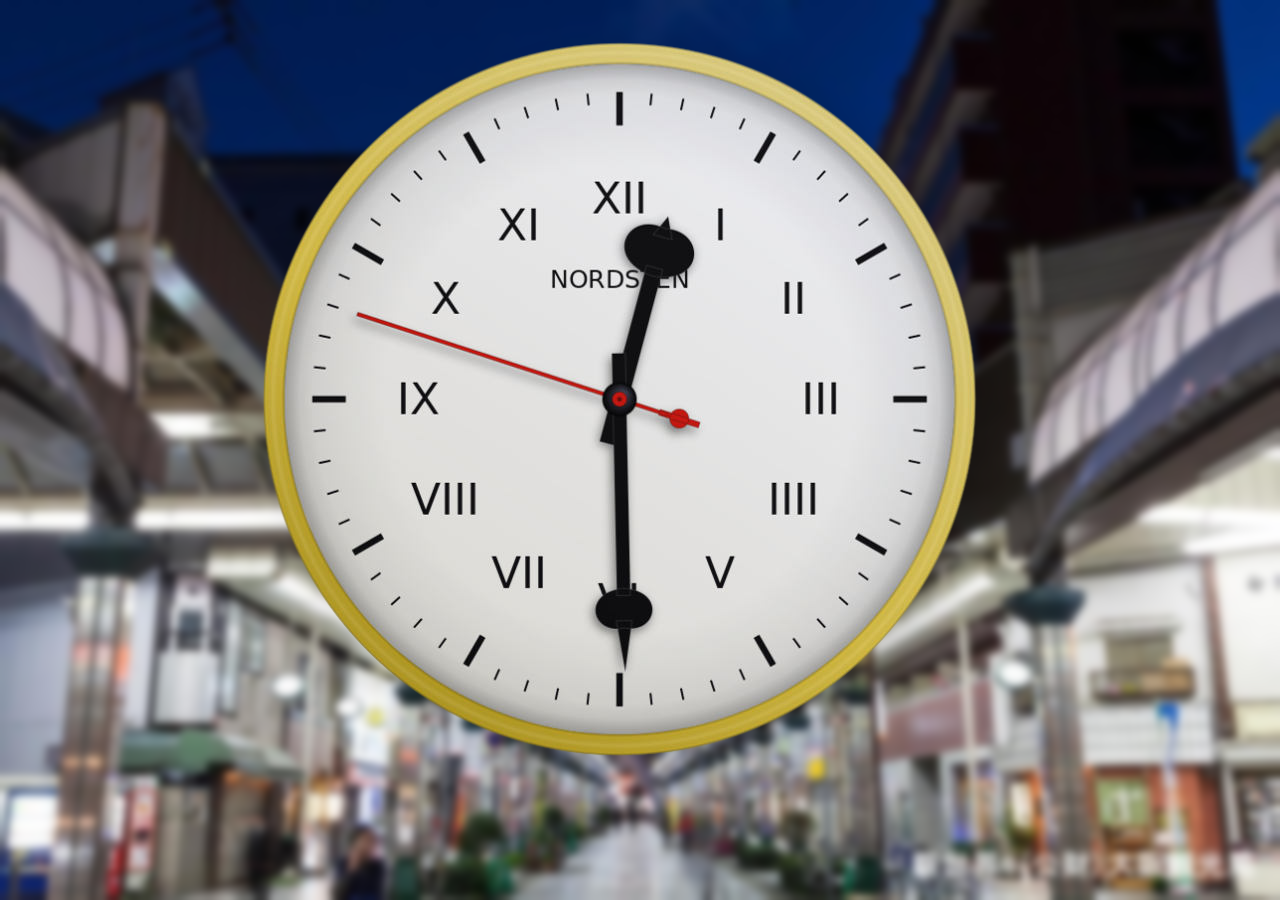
12:29:48
